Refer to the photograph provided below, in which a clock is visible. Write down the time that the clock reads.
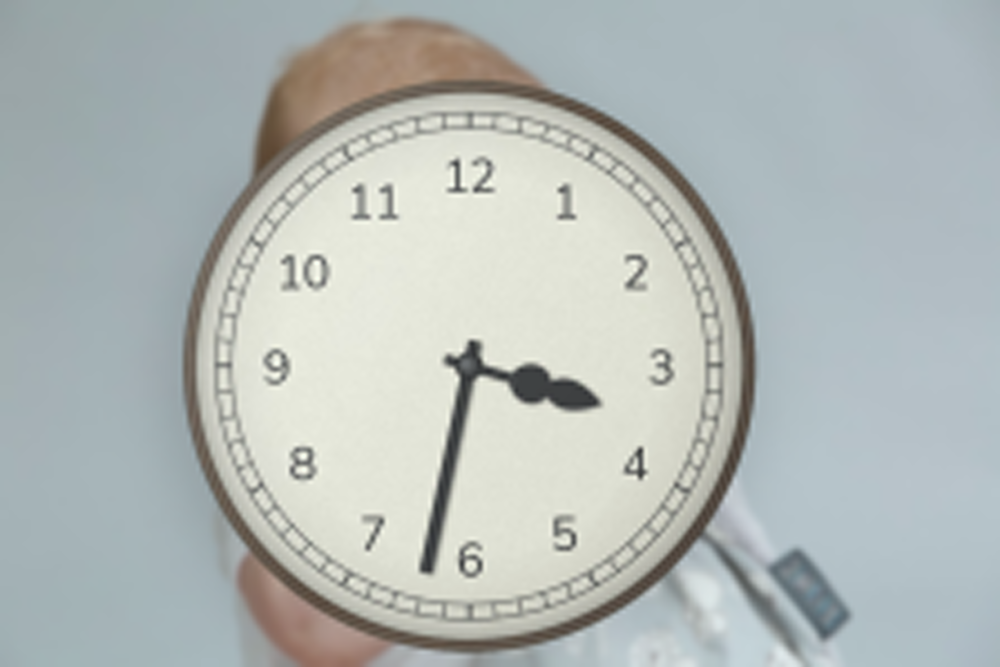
3:32
